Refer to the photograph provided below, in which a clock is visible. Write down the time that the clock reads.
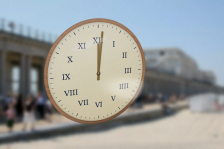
12:01
